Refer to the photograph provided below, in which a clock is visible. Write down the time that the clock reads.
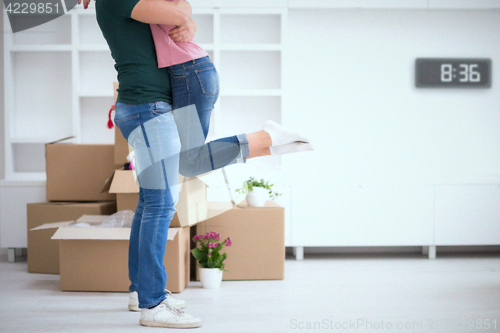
8:36
